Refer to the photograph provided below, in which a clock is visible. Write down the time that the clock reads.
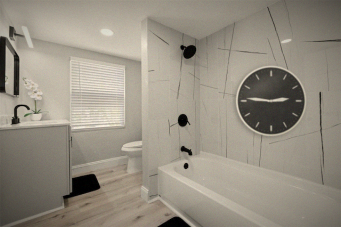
2:46
